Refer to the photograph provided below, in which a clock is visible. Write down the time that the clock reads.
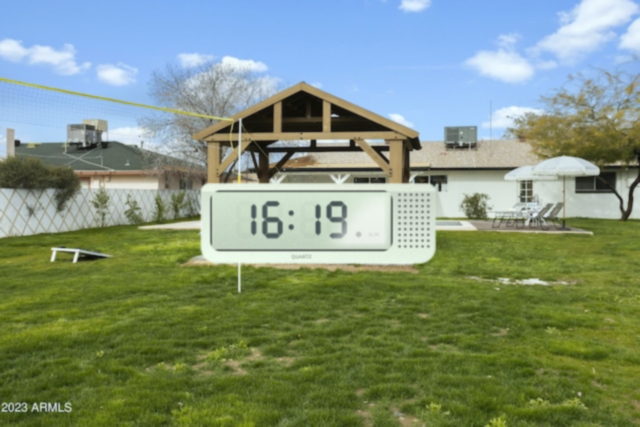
16:19
